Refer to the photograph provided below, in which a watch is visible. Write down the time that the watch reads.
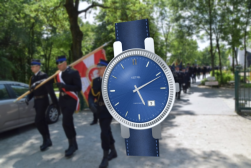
5:11
